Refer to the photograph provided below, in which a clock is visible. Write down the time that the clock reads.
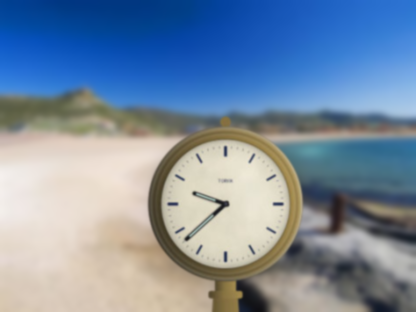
9:38
